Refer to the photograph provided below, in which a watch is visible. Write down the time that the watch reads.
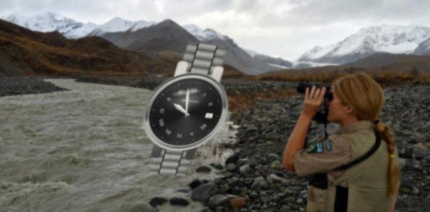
9:58
